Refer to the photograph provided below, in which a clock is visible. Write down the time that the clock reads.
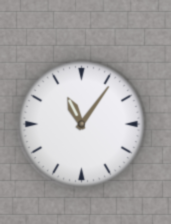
11:06
